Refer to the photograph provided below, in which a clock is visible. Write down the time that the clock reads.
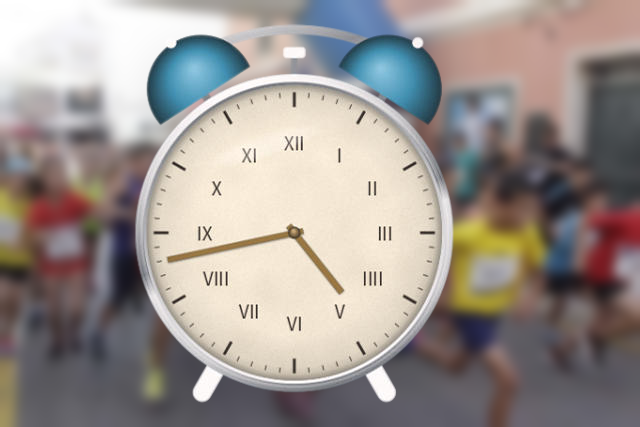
4:43
